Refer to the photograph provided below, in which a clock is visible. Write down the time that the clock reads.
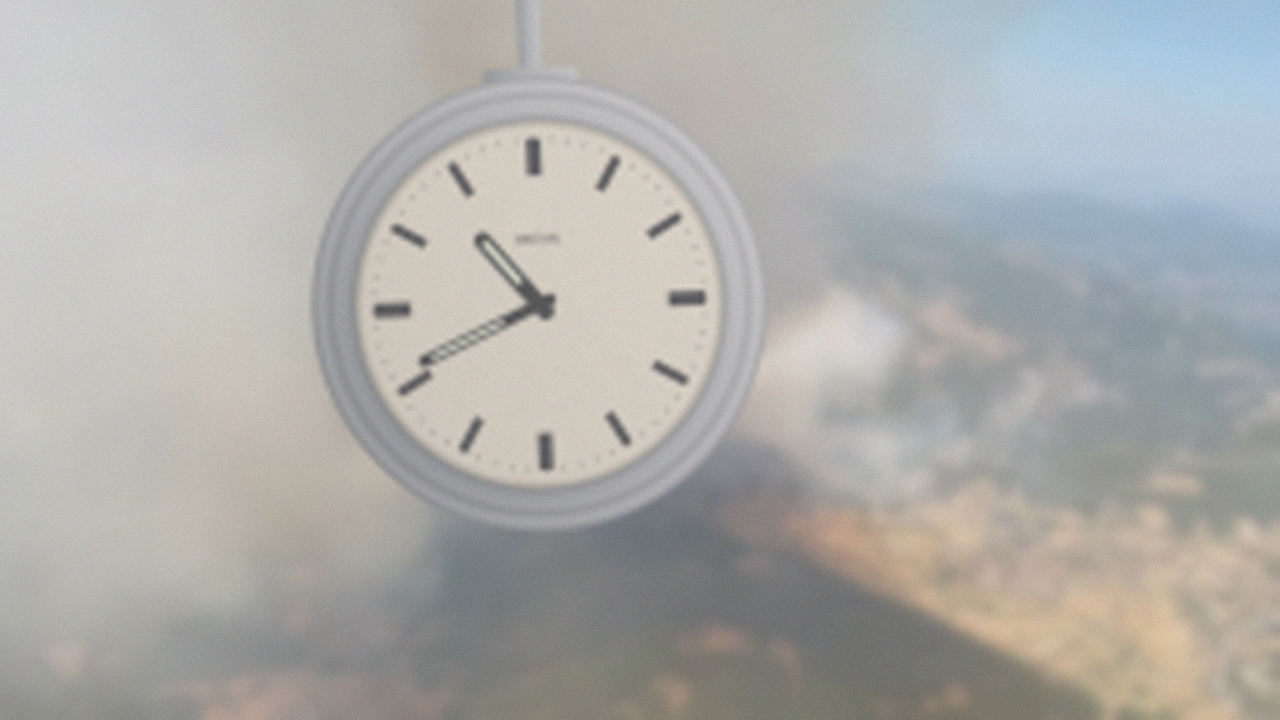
10:41
